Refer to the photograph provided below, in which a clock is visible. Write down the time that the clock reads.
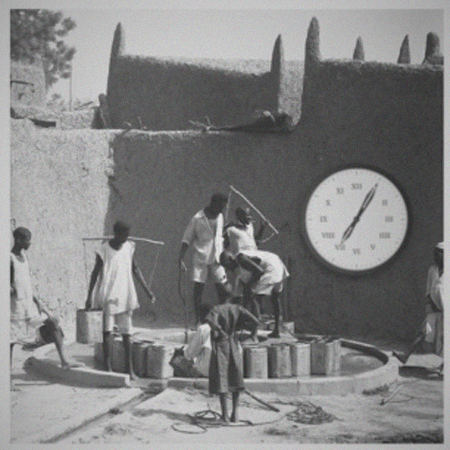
7:05
